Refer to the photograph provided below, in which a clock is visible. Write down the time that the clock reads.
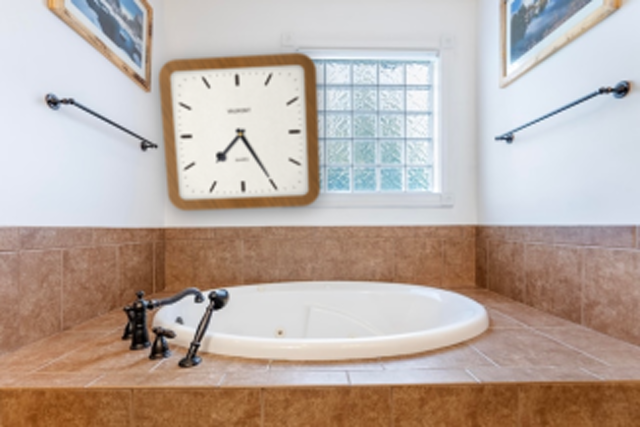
7:25
